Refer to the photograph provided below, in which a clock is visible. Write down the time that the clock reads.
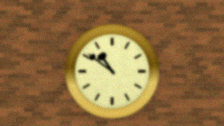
10:51
